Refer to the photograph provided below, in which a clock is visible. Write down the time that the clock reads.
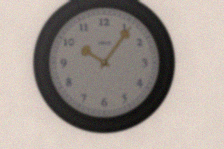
10:06
